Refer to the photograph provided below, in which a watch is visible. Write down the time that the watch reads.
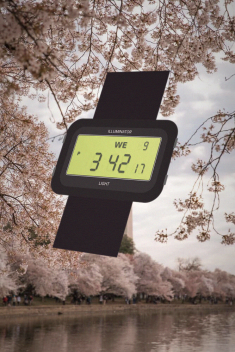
3:42:17
